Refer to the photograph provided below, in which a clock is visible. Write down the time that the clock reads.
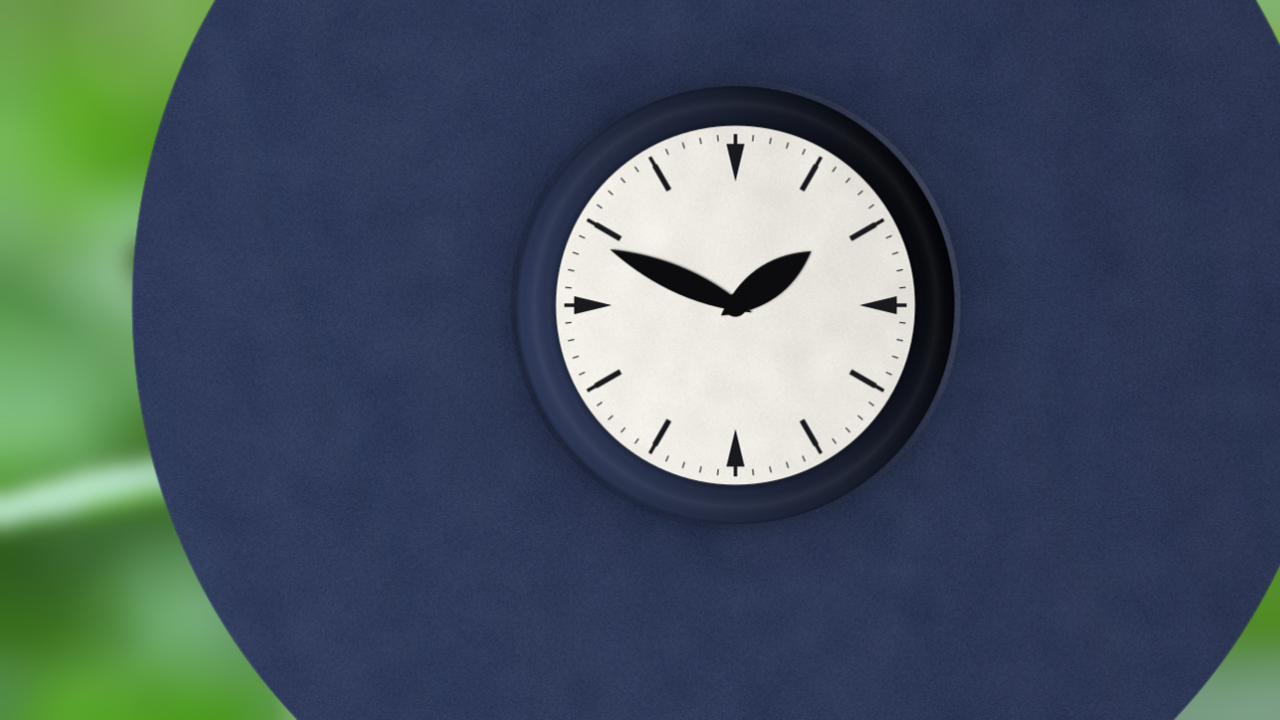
1:49
